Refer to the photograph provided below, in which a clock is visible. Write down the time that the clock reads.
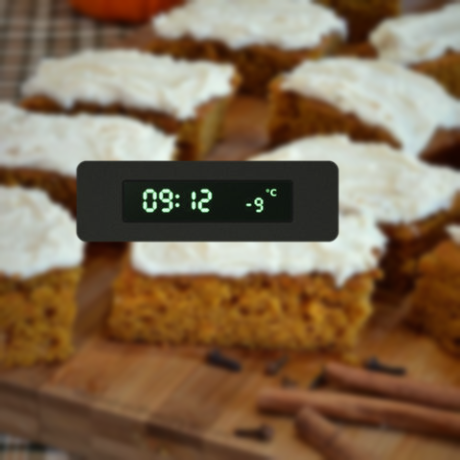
9:12
